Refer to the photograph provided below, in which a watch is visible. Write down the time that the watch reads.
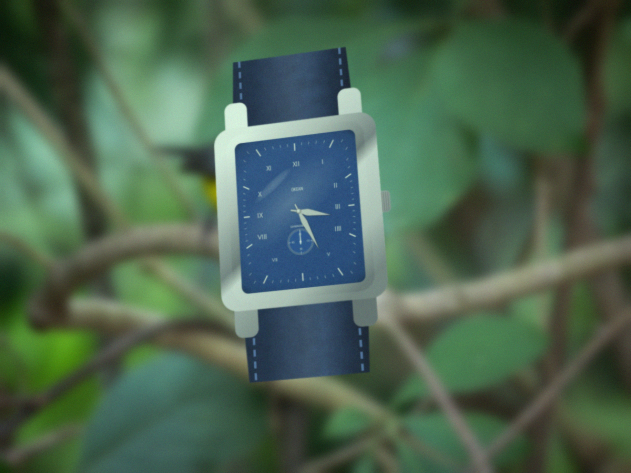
3:26
